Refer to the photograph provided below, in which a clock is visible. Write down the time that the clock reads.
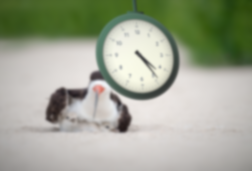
4:24
